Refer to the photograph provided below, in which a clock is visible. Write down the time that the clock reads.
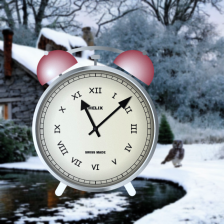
11:08
